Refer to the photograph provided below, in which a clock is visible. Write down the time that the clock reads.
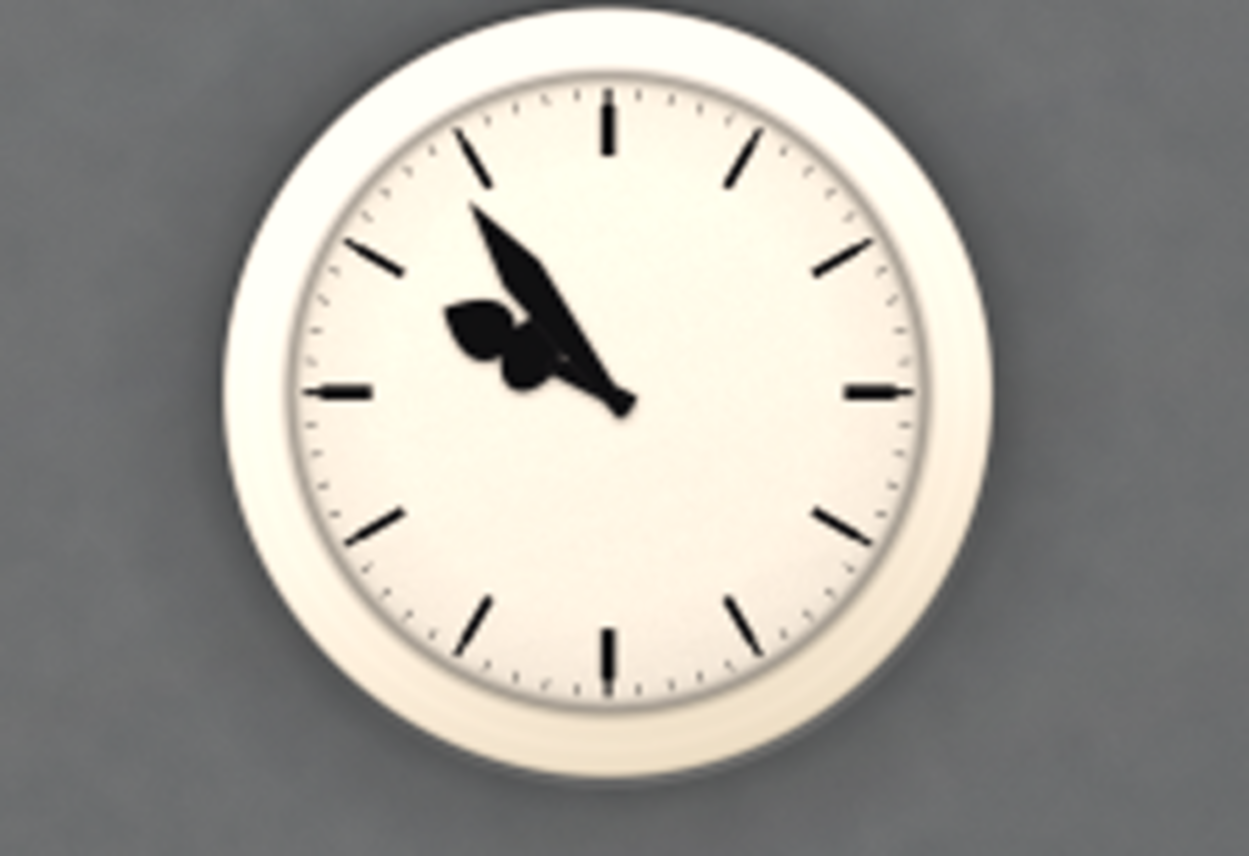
9:54
